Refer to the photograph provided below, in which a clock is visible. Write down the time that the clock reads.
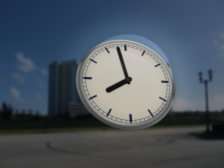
7:58
